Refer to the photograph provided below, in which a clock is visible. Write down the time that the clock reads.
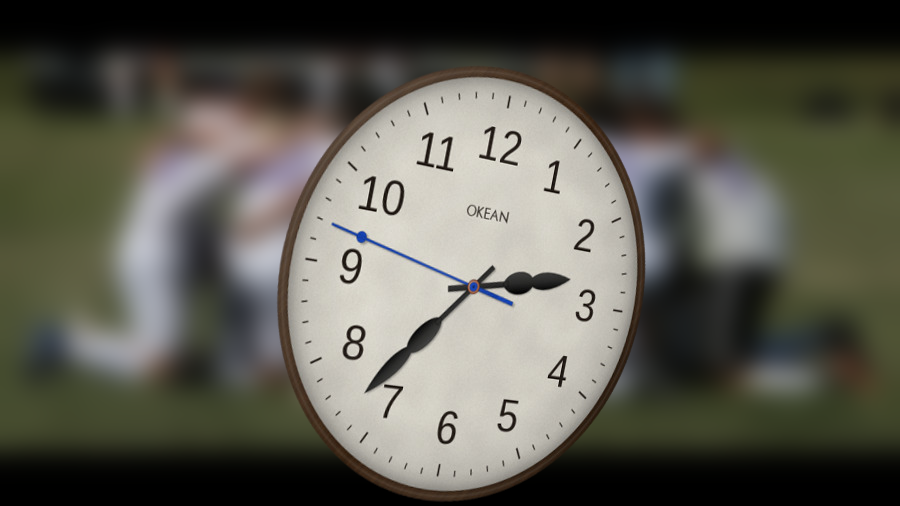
2:36:47
